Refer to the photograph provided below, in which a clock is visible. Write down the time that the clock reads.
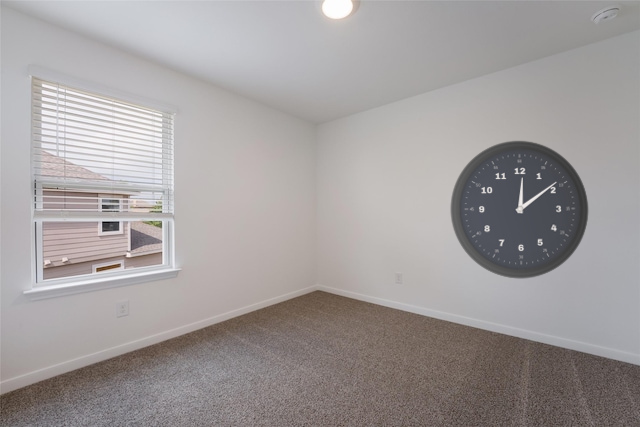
12:09
